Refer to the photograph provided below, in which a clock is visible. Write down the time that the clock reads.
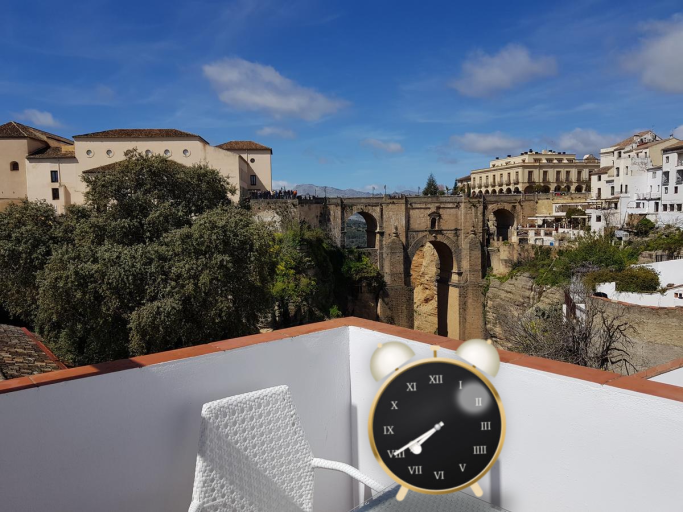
7:40
